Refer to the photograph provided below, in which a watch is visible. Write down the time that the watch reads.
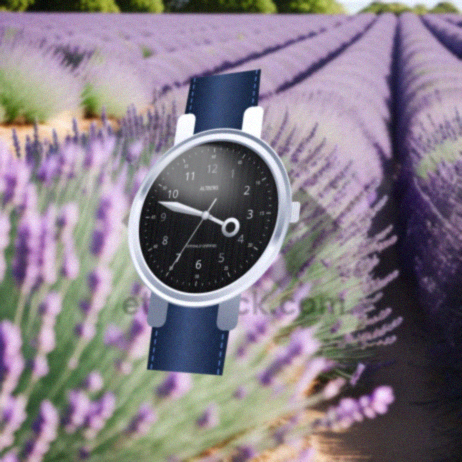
3:47:35
